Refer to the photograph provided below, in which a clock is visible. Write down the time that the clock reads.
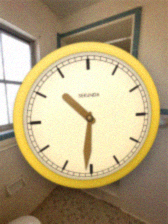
10:31
